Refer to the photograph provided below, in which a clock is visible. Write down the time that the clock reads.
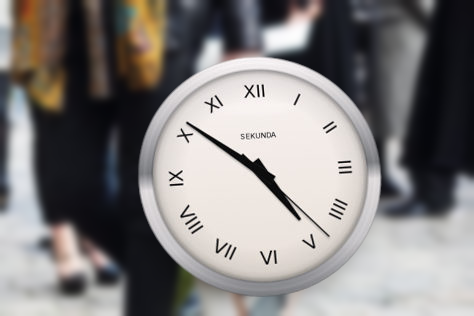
4:51:23
